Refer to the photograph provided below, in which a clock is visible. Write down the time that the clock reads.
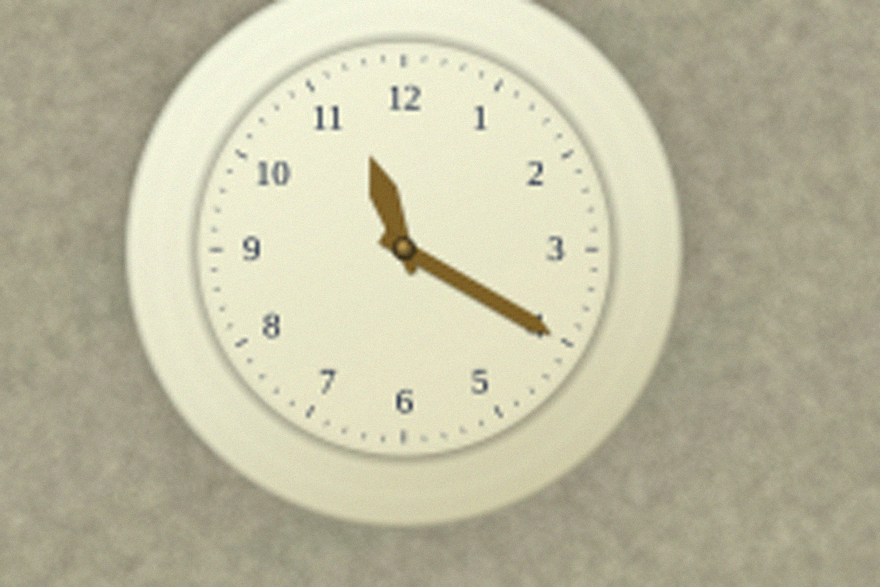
11:20
